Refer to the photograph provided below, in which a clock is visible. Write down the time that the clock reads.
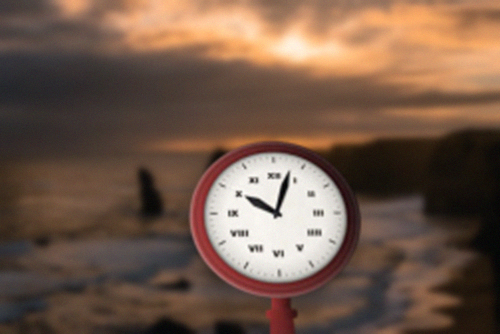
10:03
